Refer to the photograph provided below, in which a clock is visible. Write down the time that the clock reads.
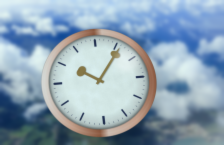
10:06
